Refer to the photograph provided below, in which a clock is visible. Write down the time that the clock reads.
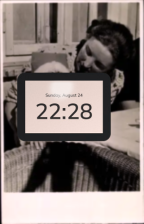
22:28
